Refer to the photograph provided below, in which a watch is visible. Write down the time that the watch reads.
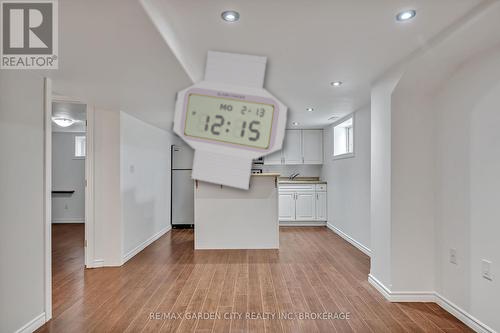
12:15
